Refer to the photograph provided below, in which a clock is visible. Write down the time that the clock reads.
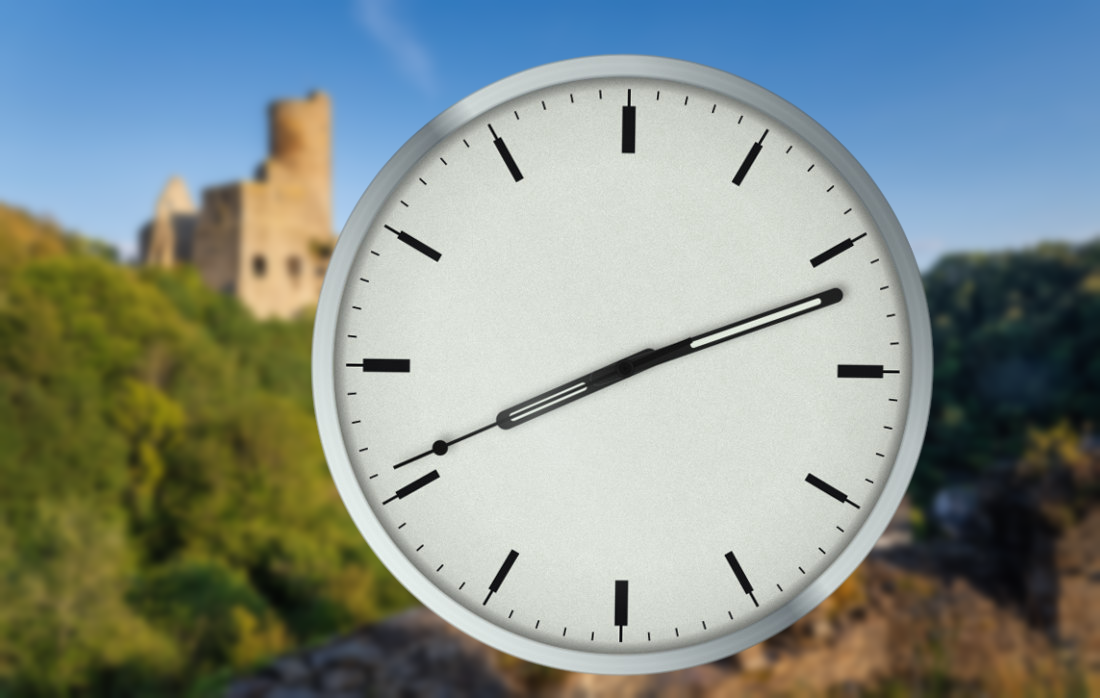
8:11:41
